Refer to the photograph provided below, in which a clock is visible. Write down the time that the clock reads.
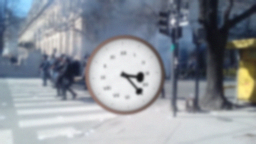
3:24
